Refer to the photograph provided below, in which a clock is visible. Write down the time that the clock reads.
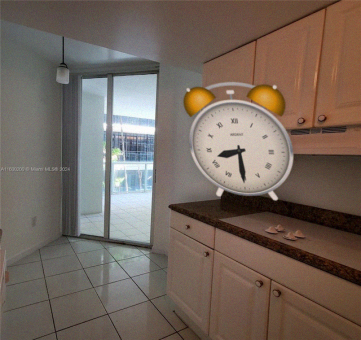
8:30
